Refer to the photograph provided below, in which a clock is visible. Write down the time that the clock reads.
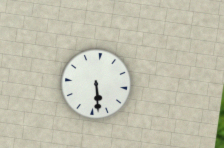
5:28
